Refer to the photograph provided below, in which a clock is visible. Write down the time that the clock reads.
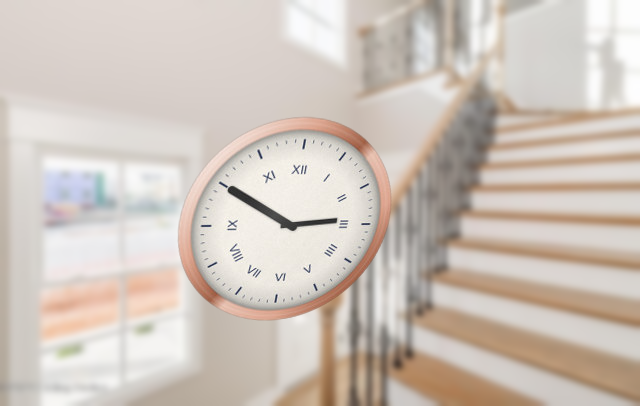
2:50
